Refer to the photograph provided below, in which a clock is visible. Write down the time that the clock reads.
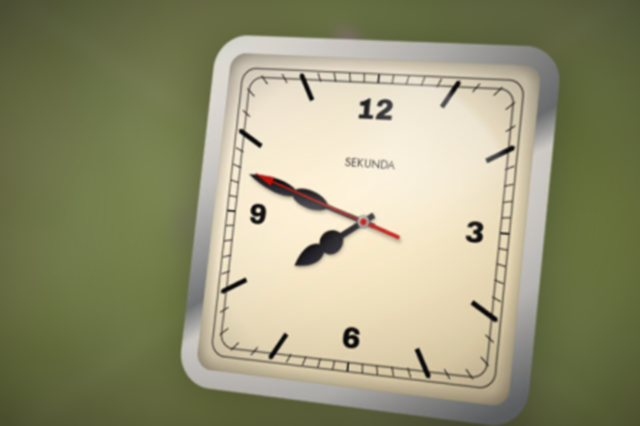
7:47:48
